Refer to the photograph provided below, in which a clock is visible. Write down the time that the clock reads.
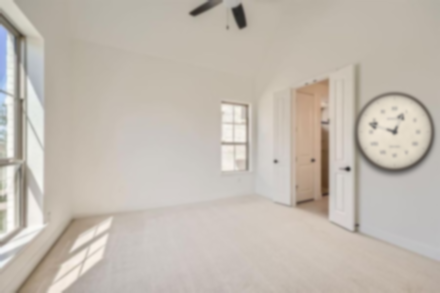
12:48
